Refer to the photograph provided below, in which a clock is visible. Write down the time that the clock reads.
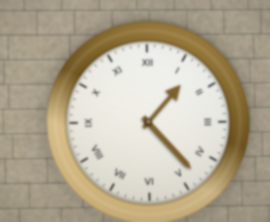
1:23
